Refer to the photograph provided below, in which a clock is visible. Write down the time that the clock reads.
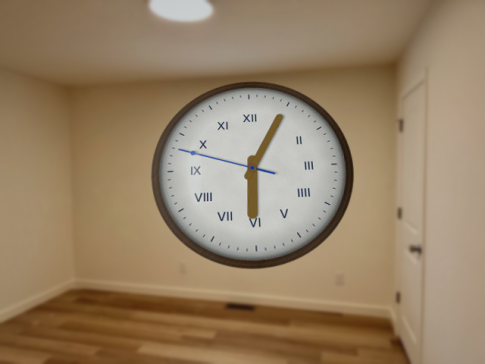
6:04:48
